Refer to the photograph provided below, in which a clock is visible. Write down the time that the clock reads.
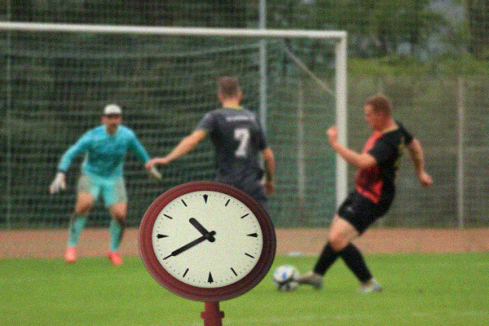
10:40
